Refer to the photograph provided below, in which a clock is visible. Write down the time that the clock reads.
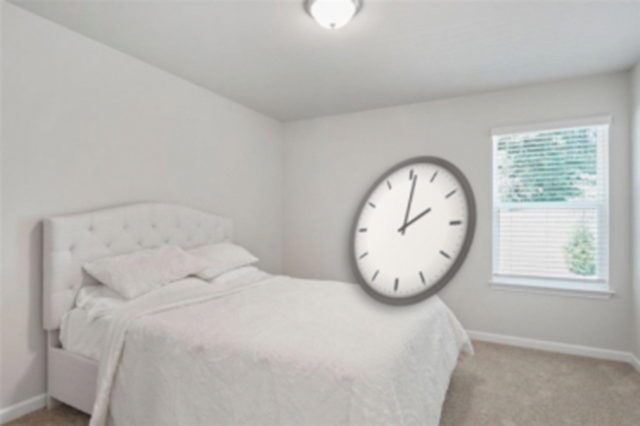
2:01
